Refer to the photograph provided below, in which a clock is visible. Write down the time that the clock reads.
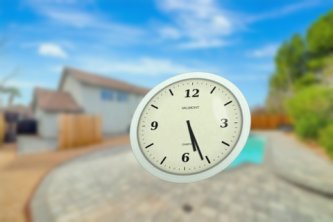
5:26
